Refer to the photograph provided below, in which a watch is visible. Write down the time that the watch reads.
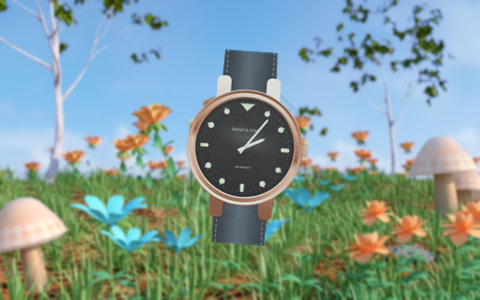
2:06
